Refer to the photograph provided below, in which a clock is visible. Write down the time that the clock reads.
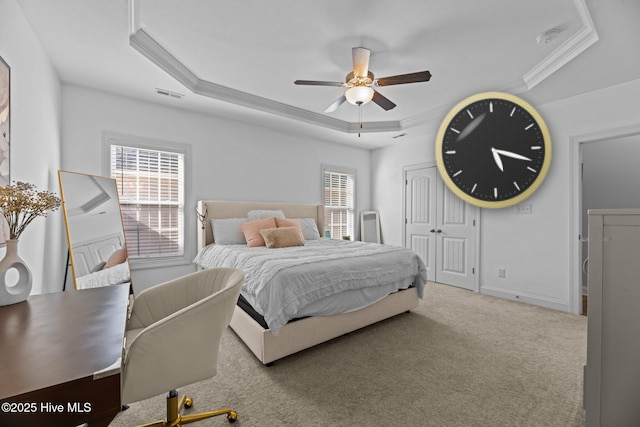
5:18
